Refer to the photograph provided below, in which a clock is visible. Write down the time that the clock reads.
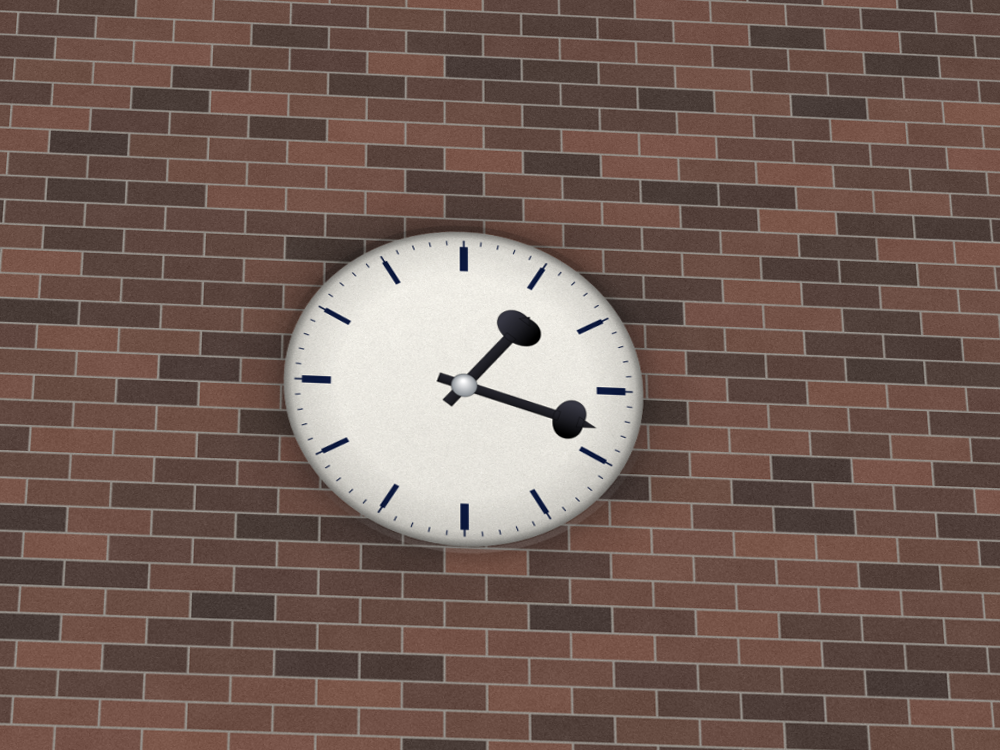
1:18
